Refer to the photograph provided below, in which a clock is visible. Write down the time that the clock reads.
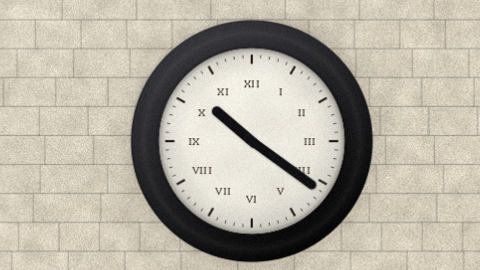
10:21
